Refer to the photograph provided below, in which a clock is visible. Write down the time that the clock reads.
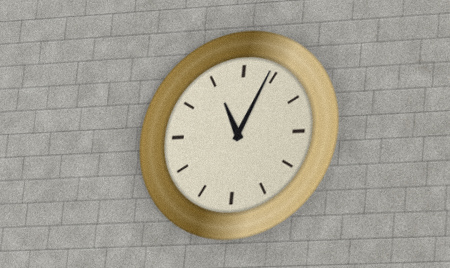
11:04
